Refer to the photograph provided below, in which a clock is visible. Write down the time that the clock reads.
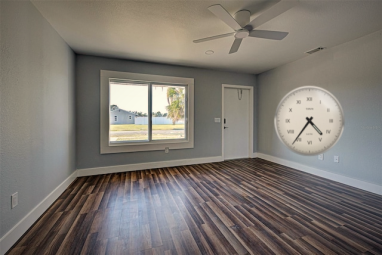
4:36
